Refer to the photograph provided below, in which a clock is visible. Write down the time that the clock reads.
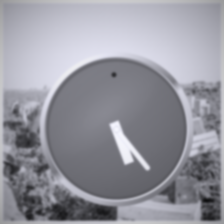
5:24
